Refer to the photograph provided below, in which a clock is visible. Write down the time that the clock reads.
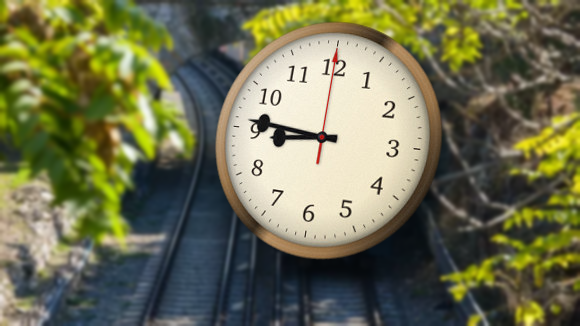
8:46:00
